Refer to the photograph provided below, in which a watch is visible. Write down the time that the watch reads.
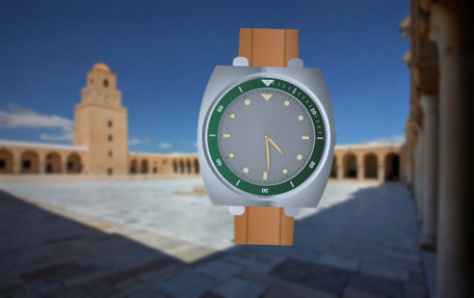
4:29
